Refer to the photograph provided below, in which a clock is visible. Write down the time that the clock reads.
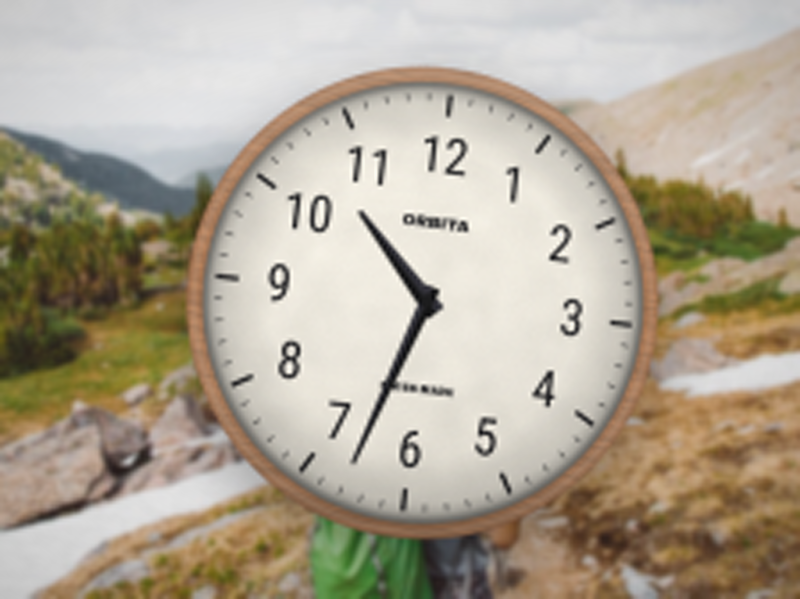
10:33
